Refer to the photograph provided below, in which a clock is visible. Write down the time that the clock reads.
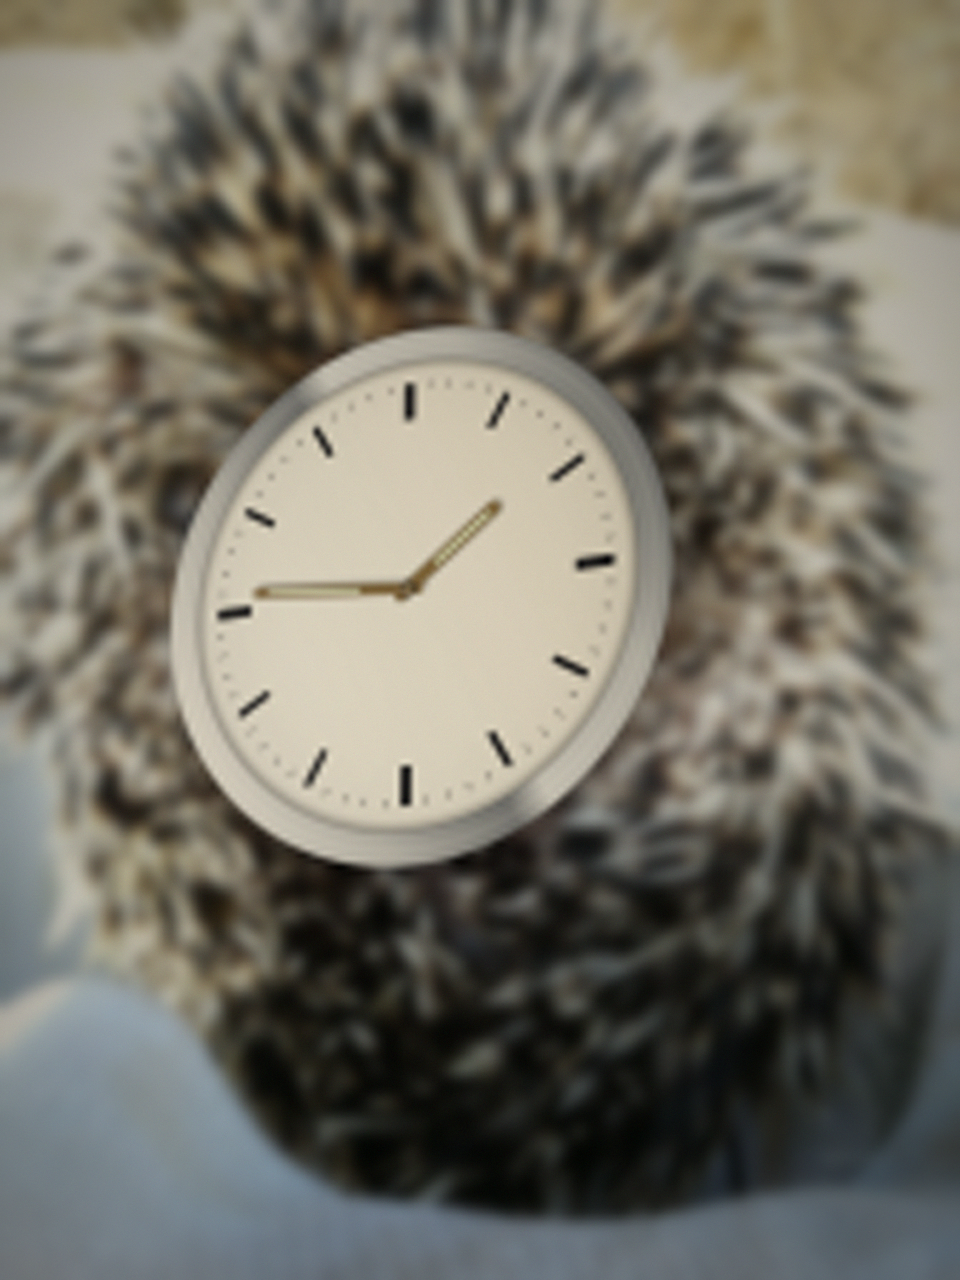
1:46
